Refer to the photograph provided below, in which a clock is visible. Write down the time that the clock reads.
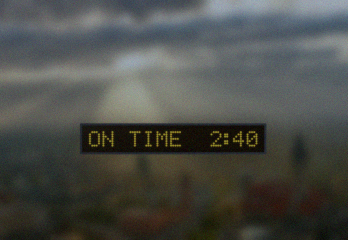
2:40
